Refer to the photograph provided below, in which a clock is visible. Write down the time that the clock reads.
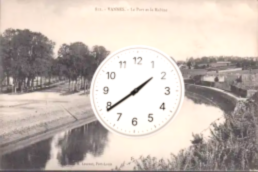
1:39
